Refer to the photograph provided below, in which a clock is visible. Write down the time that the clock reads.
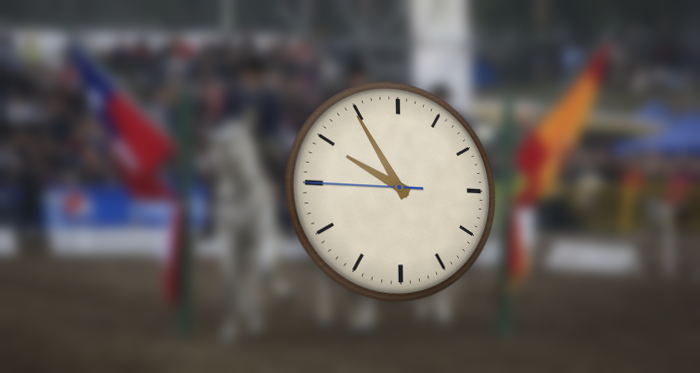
9:54:45
